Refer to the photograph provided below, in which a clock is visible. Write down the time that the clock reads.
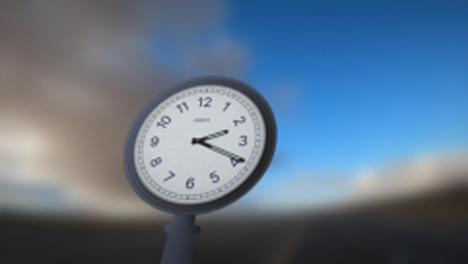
2:19
